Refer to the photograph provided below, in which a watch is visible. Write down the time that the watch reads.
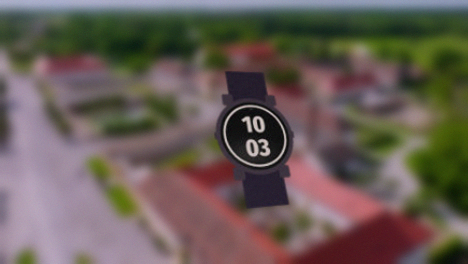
10:03
